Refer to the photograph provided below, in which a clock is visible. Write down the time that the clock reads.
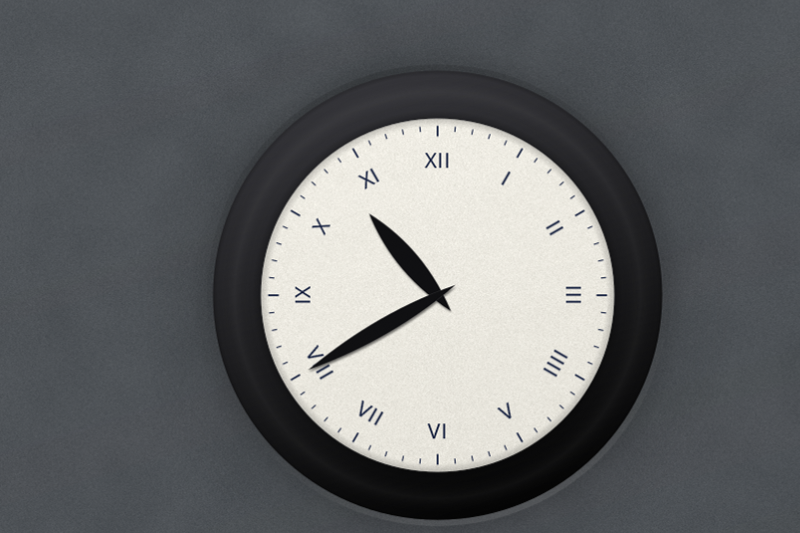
10:40
